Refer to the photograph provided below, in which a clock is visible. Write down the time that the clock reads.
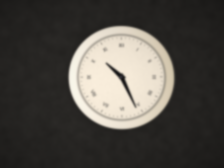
10:26
